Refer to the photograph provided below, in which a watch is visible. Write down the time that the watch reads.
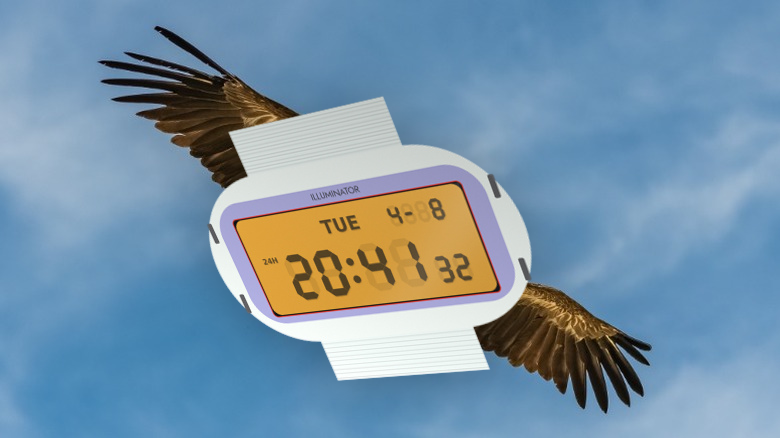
20:41:32
